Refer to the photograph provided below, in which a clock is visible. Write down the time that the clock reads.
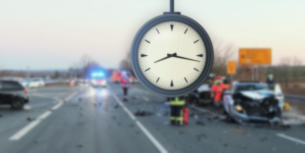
8:17
